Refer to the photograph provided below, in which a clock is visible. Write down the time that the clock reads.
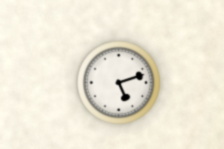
5:12
